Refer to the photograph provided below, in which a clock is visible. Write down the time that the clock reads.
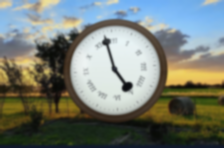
4:58
